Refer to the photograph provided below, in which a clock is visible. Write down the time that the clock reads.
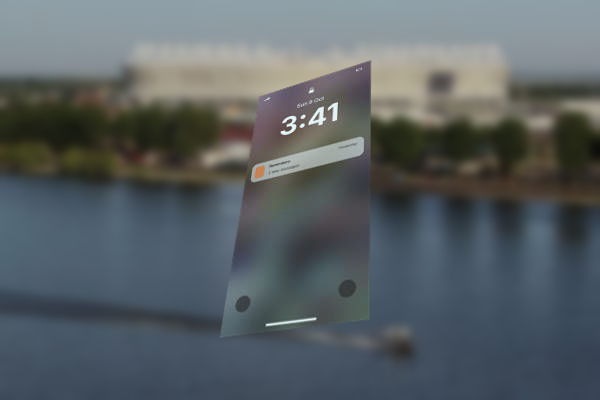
3:41
